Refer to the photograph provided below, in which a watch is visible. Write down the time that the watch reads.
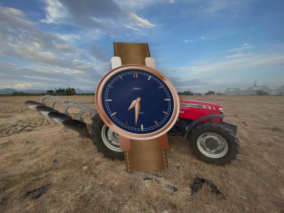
7:32
